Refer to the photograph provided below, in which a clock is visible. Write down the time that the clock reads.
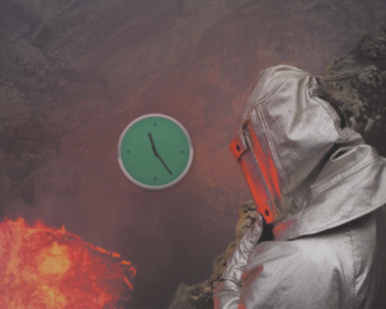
11:24
